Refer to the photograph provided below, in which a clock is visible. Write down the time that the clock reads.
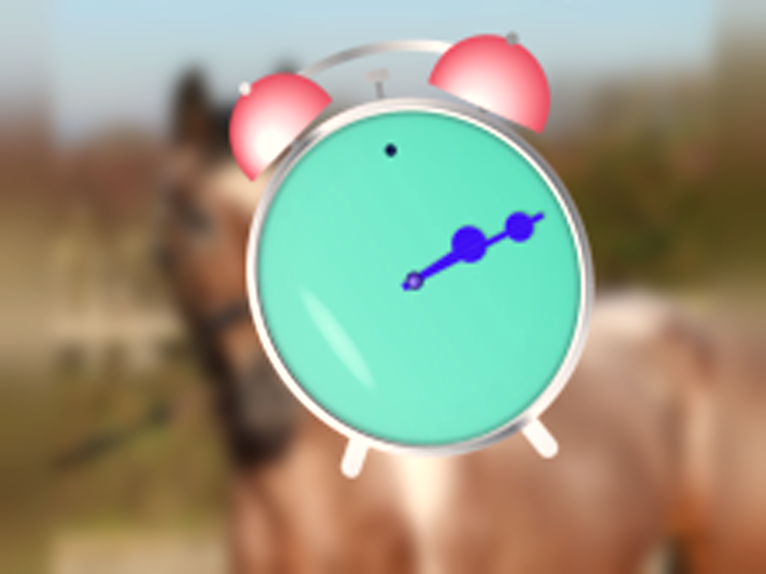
2:12
